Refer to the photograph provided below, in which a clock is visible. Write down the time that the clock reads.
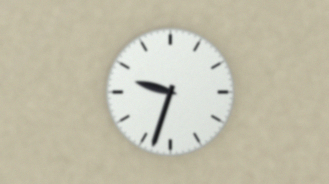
9:33
